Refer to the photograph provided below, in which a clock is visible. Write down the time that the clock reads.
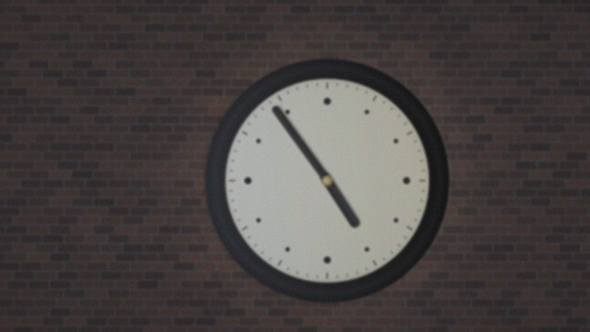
4:54
